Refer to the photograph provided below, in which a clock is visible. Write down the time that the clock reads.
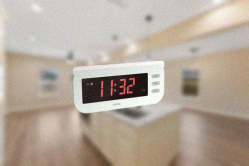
11:32
